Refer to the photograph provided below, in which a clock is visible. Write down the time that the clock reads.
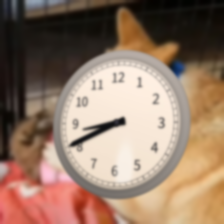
8:41
